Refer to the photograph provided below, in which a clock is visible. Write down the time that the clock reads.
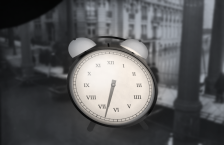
6:33
